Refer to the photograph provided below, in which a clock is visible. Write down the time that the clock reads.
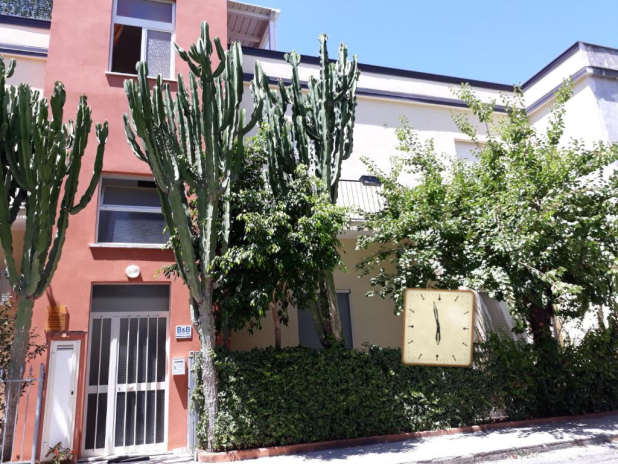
5:58
